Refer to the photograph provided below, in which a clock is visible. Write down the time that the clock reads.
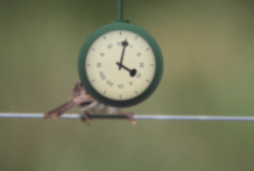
4:02
